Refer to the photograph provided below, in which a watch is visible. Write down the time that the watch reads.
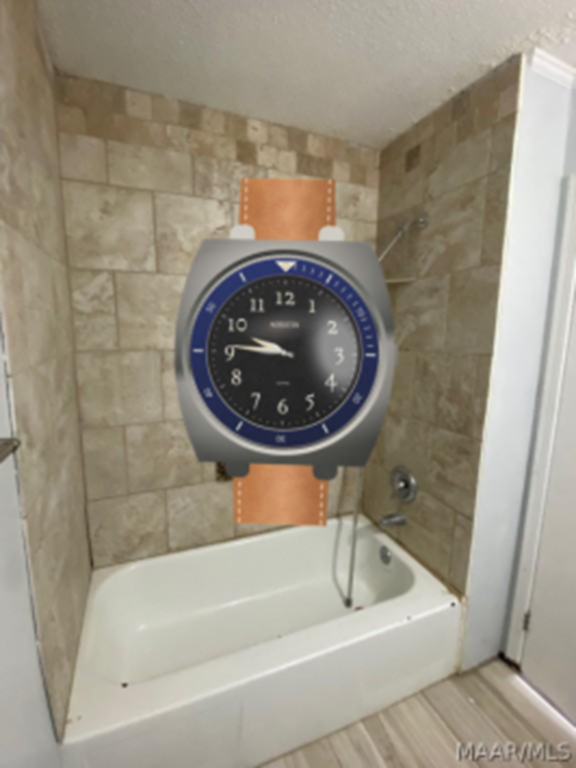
9:46
